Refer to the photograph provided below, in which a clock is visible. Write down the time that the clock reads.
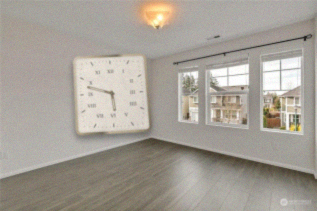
5:48
